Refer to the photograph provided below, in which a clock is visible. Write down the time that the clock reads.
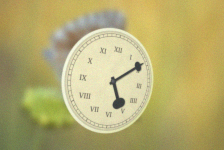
5:09
